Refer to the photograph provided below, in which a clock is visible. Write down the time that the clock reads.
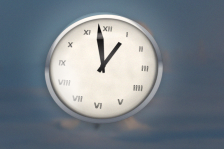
12:58
